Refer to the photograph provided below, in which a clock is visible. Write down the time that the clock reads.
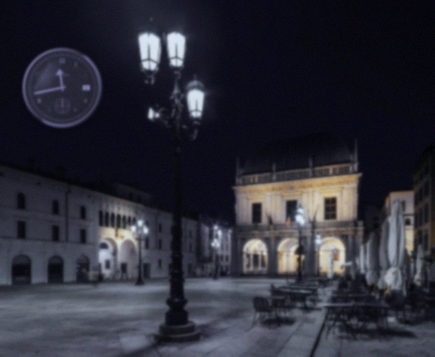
11:43
